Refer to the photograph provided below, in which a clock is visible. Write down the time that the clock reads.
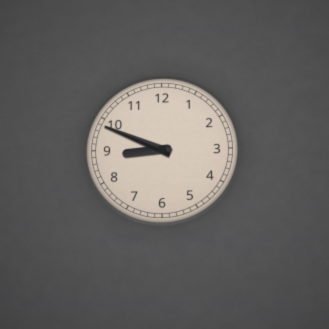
8:49
